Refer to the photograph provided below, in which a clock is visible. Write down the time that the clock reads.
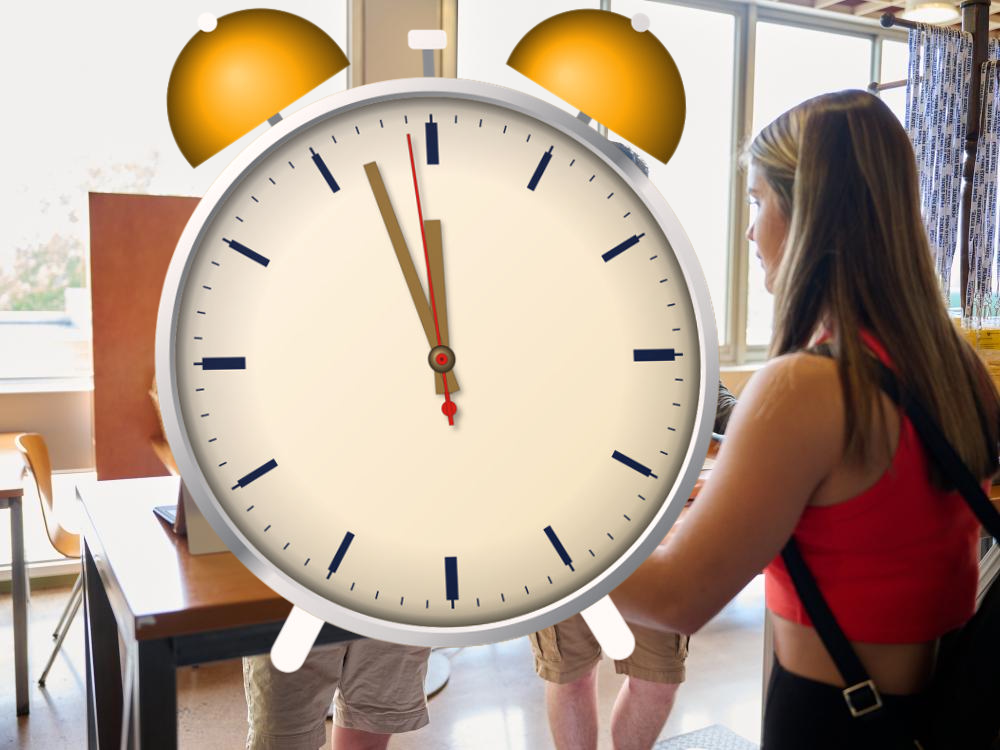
11:56:59
